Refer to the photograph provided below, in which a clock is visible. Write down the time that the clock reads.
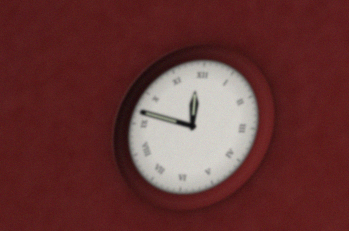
11:47
